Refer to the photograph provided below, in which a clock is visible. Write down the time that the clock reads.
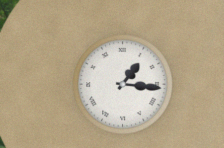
1:16
